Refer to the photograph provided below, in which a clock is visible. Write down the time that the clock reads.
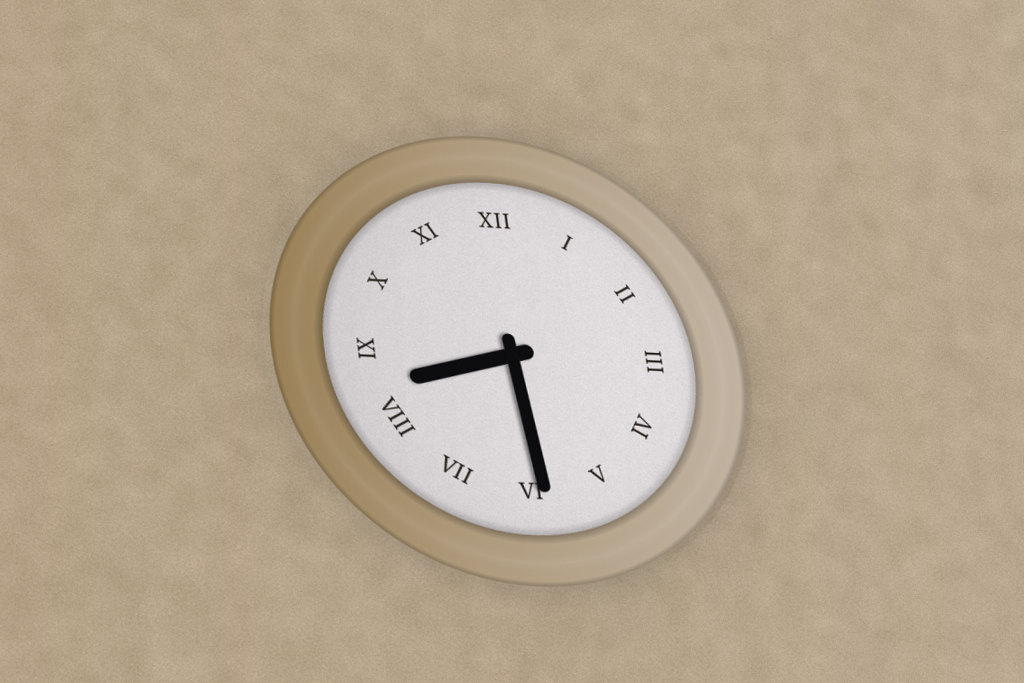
8:29
